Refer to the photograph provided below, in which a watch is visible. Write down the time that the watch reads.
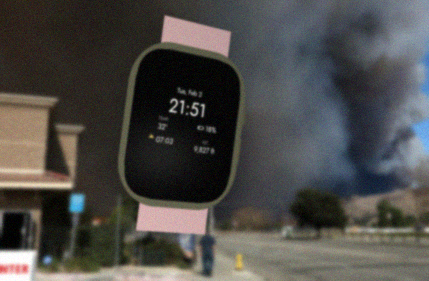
21:51
